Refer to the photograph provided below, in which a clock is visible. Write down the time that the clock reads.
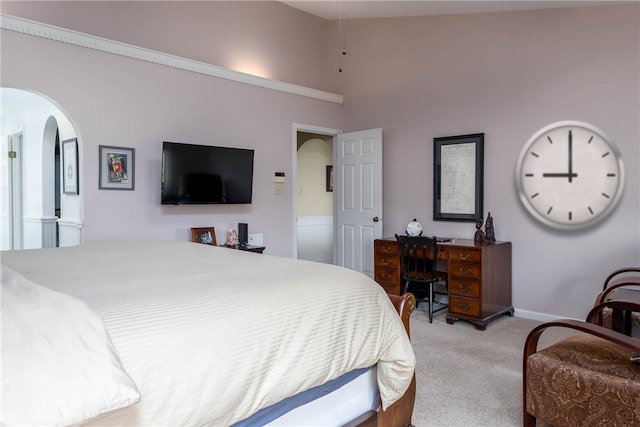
9:00
